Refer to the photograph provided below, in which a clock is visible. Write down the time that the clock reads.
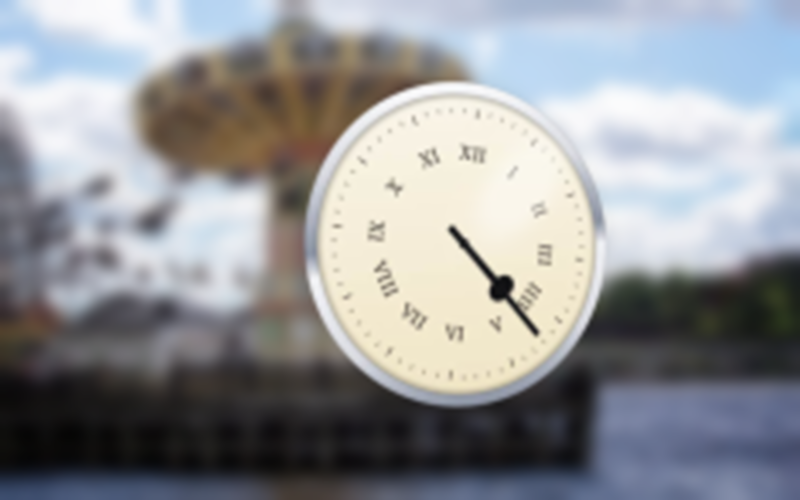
4:22
